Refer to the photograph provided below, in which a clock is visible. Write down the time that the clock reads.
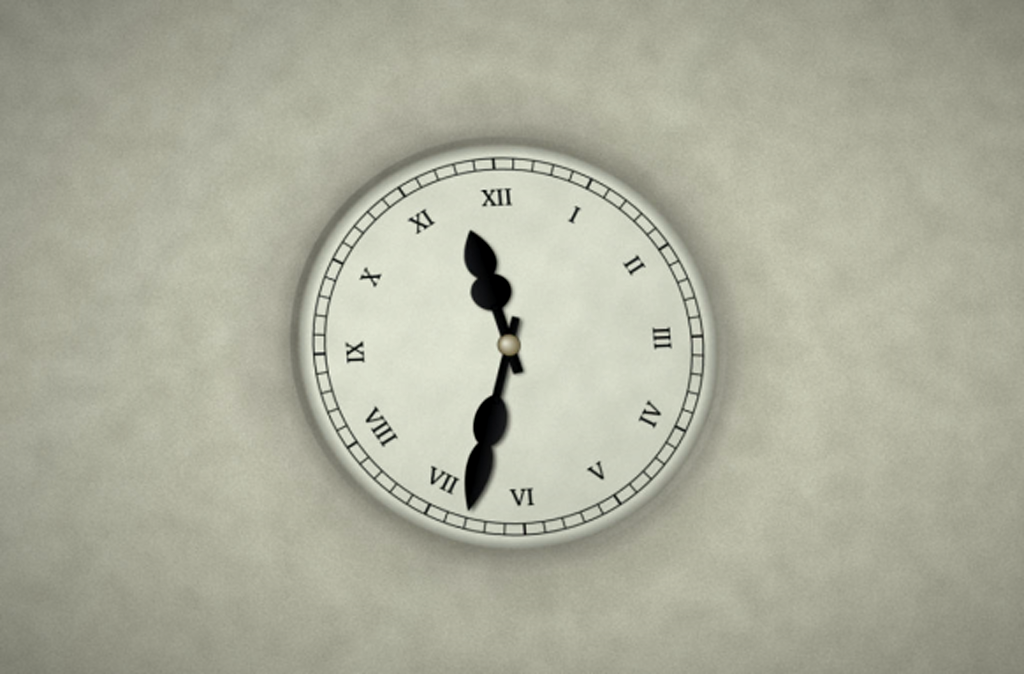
11:33
